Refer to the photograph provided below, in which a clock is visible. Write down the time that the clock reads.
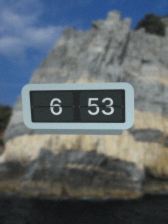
6:53
